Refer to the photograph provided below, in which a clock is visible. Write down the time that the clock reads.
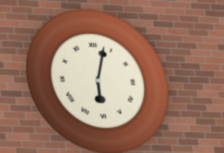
6:03
